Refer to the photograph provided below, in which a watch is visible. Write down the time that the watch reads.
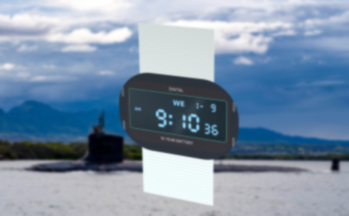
9:10:36
